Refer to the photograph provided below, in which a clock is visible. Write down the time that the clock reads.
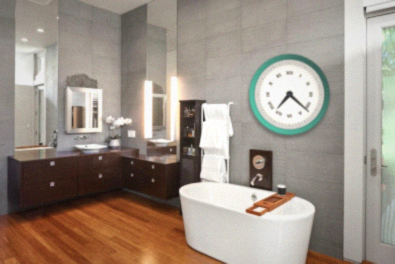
7:22
